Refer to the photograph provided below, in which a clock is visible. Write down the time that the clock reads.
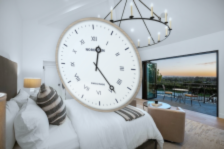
12:24
